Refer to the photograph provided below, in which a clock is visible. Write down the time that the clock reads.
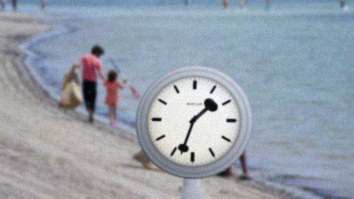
1:33
